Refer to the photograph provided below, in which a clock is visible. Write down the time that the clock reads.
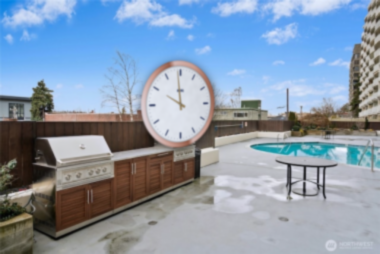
9:59
